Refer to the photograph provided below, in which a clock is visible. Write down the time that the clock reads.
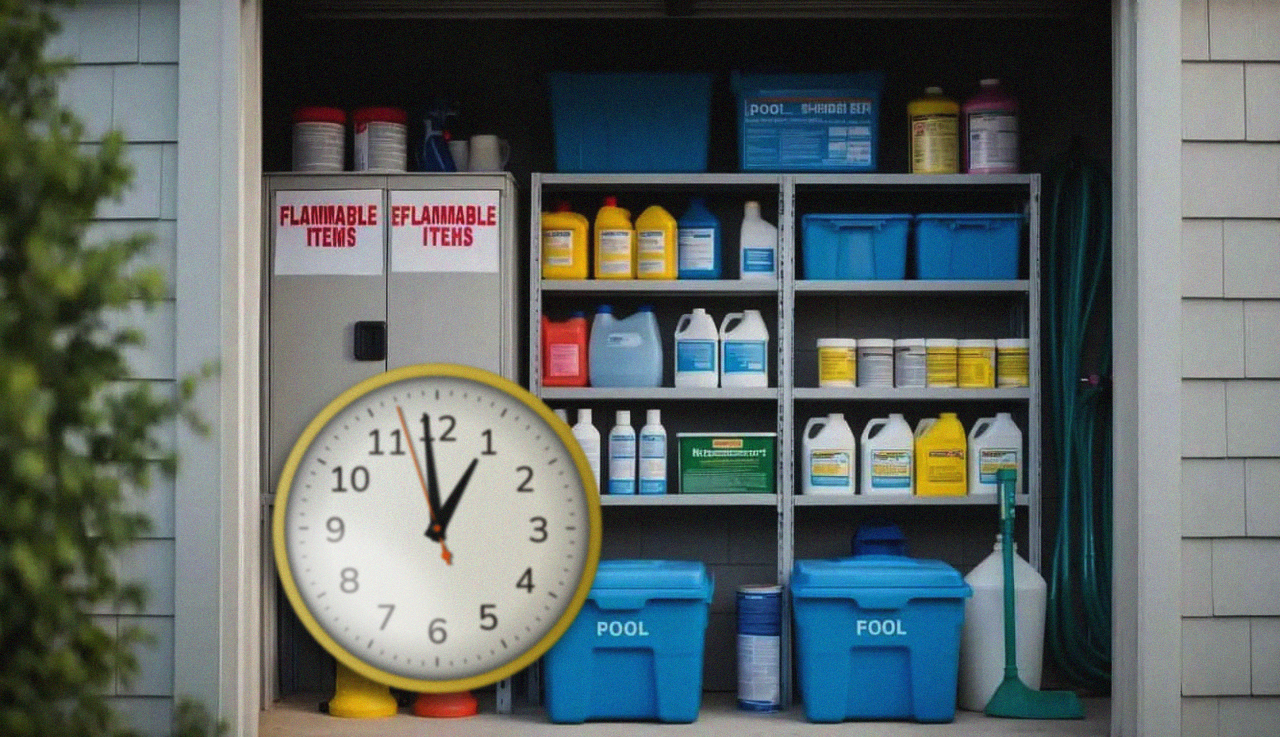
12:58:57
